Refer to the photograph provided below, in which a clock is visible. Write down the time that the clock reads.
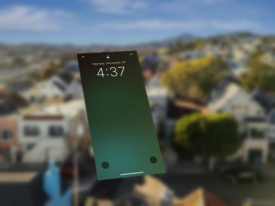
4:37
